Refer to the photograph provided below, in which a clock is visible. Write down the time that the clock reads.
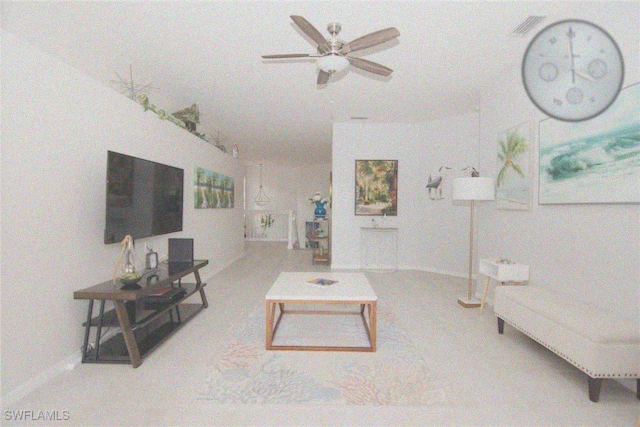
3:59
